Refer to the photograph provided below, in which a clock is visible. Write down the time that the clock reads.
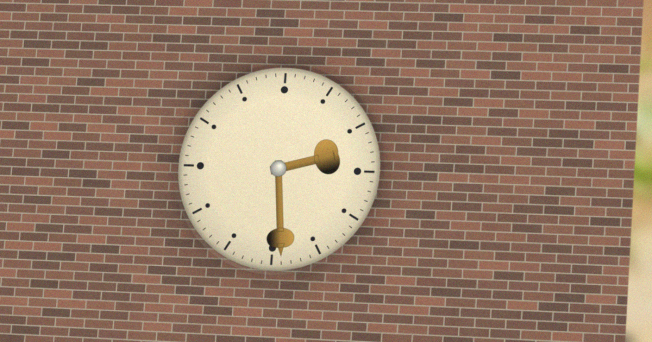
2:29
